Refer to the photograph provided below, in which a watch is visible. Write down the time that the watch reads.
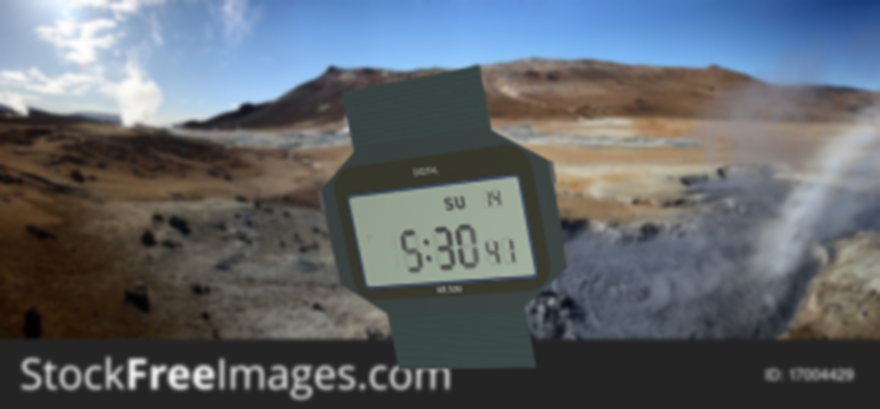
5:30:41
